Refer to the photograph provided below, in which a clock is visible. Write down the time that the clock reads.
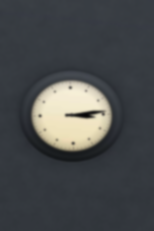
3:14
